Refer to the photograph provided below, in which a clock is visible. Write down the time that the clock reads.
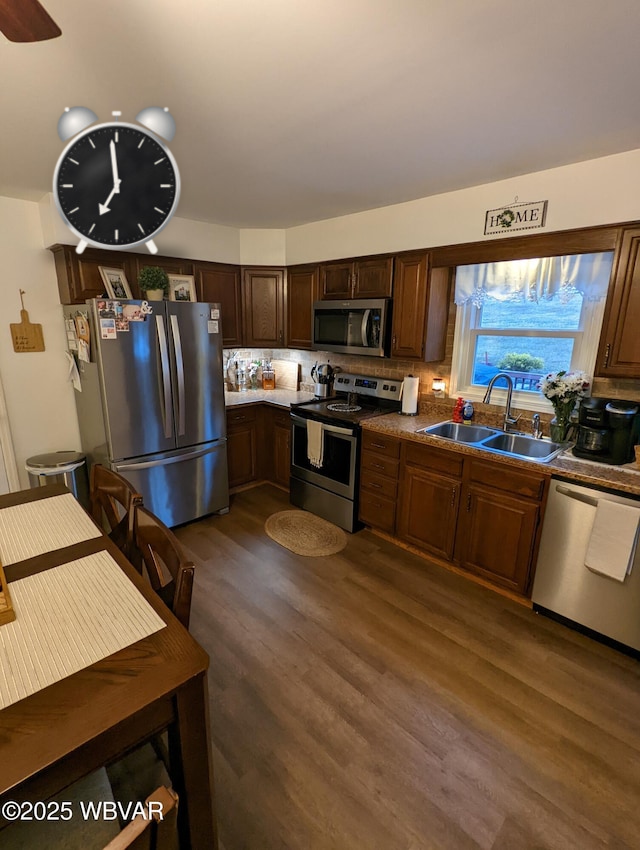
6:59
